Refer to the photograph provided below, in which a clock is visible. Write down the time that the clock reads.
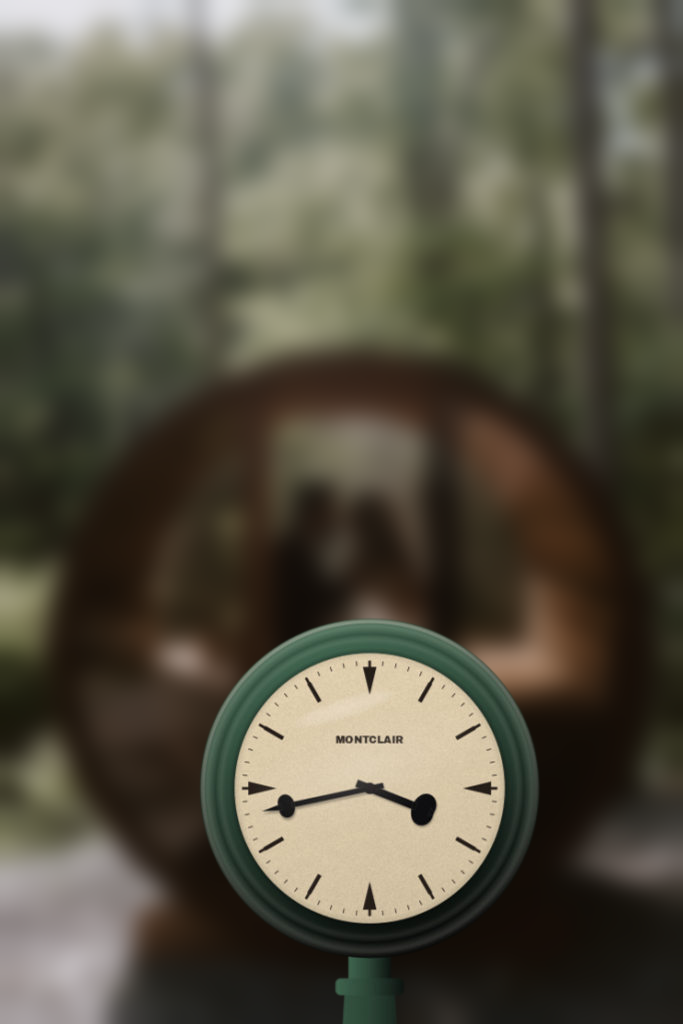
3:43
